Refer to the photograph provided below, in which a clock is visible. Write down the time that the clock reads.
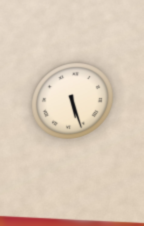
5:26
